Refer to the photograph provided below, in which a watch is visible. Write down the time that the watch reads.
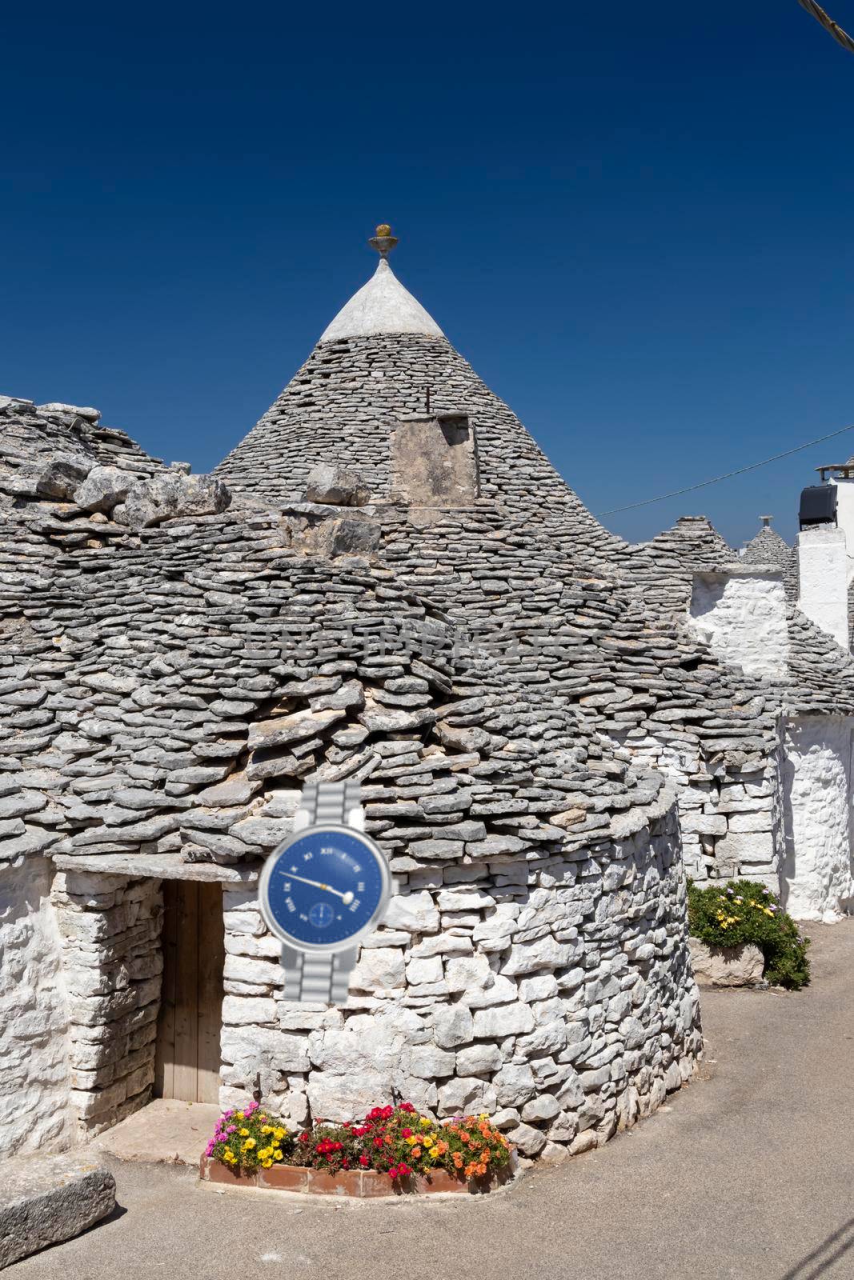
3:48
